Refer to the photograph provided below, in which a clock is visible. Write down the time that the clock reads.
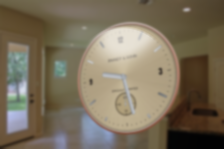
9:28
